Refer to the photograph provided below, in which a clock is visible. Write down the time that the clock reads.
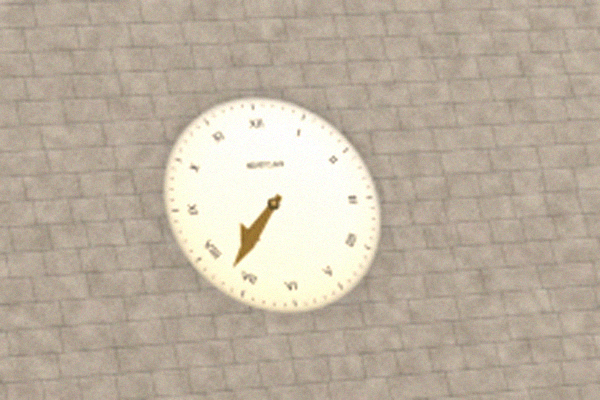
7:37
